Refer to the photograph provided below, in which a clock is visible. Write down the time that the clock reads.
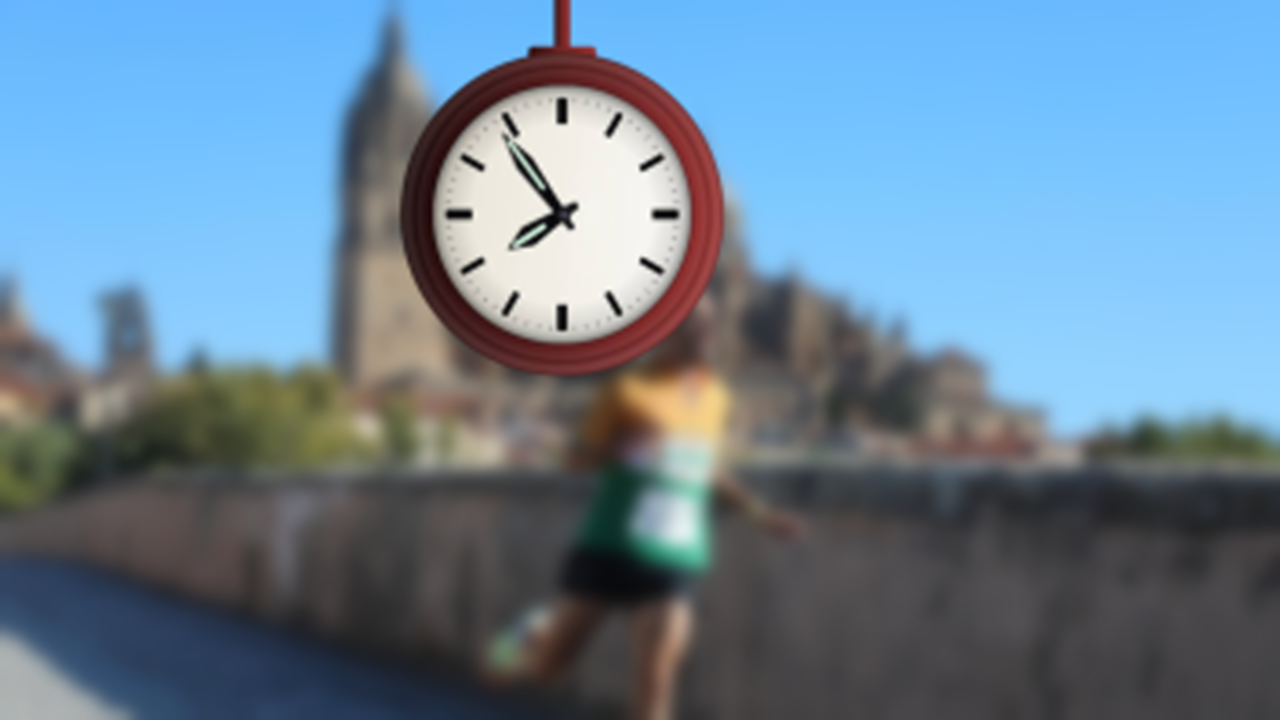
7:54
